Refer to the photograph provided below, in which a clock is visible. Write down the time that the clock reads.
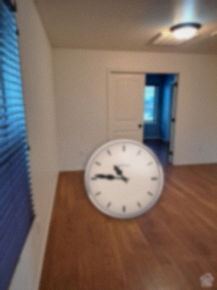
10:46
